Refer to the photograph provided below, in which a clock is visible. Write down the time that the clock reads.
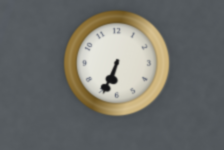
6:34
